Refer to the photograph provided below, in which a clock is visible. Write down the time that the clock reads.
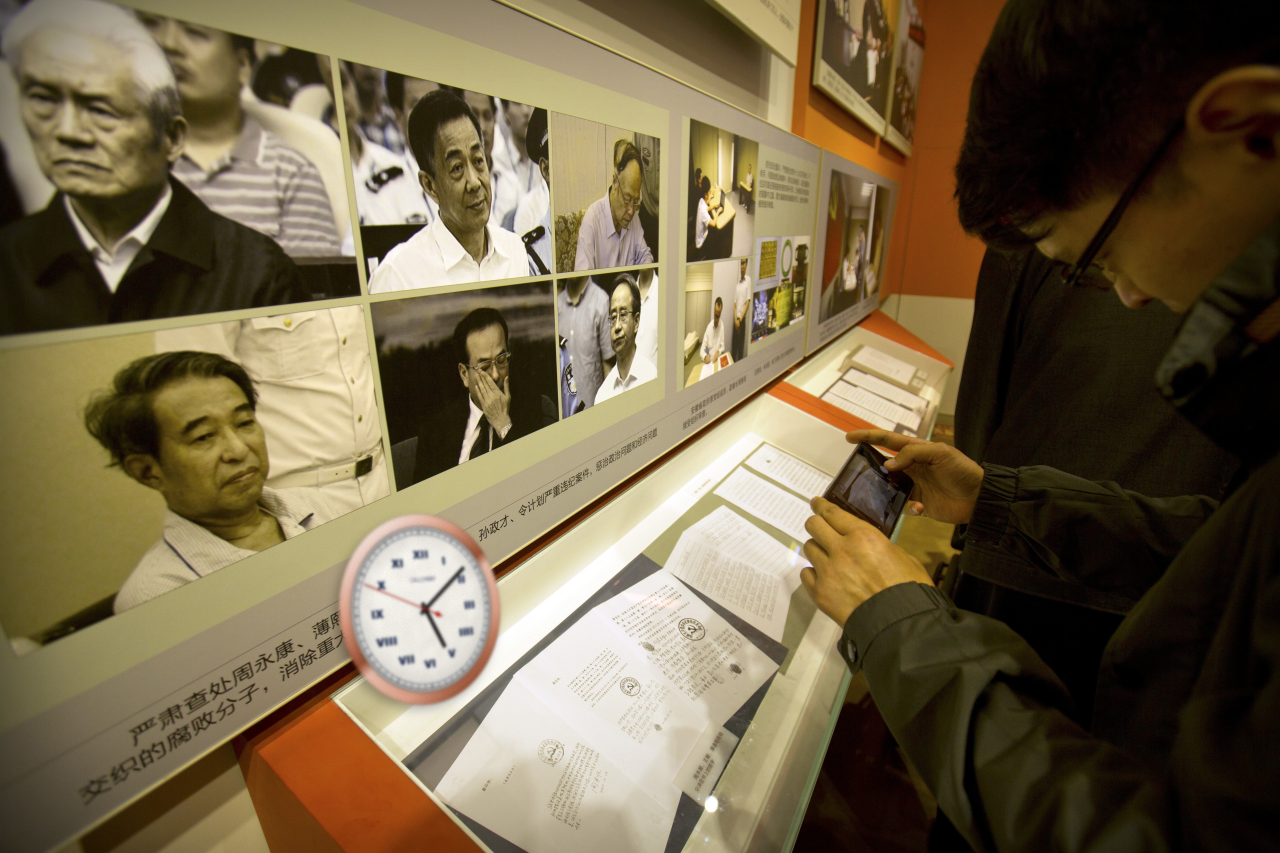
5:08:49
